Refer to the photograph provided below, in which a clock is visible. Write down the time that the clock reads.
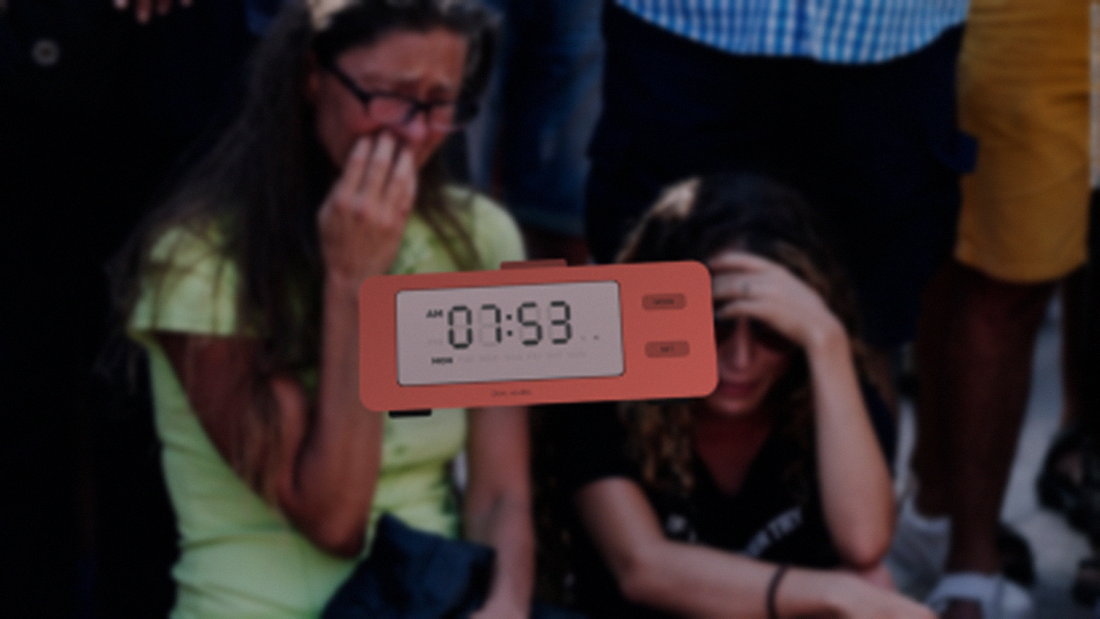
7:53
